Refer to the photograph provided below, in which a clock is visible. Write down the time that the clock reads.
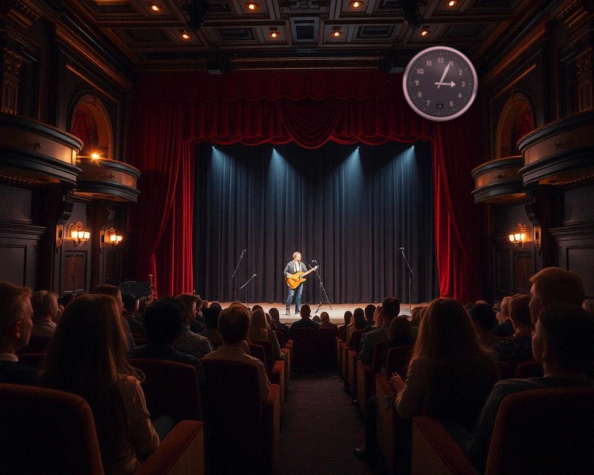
3:04
